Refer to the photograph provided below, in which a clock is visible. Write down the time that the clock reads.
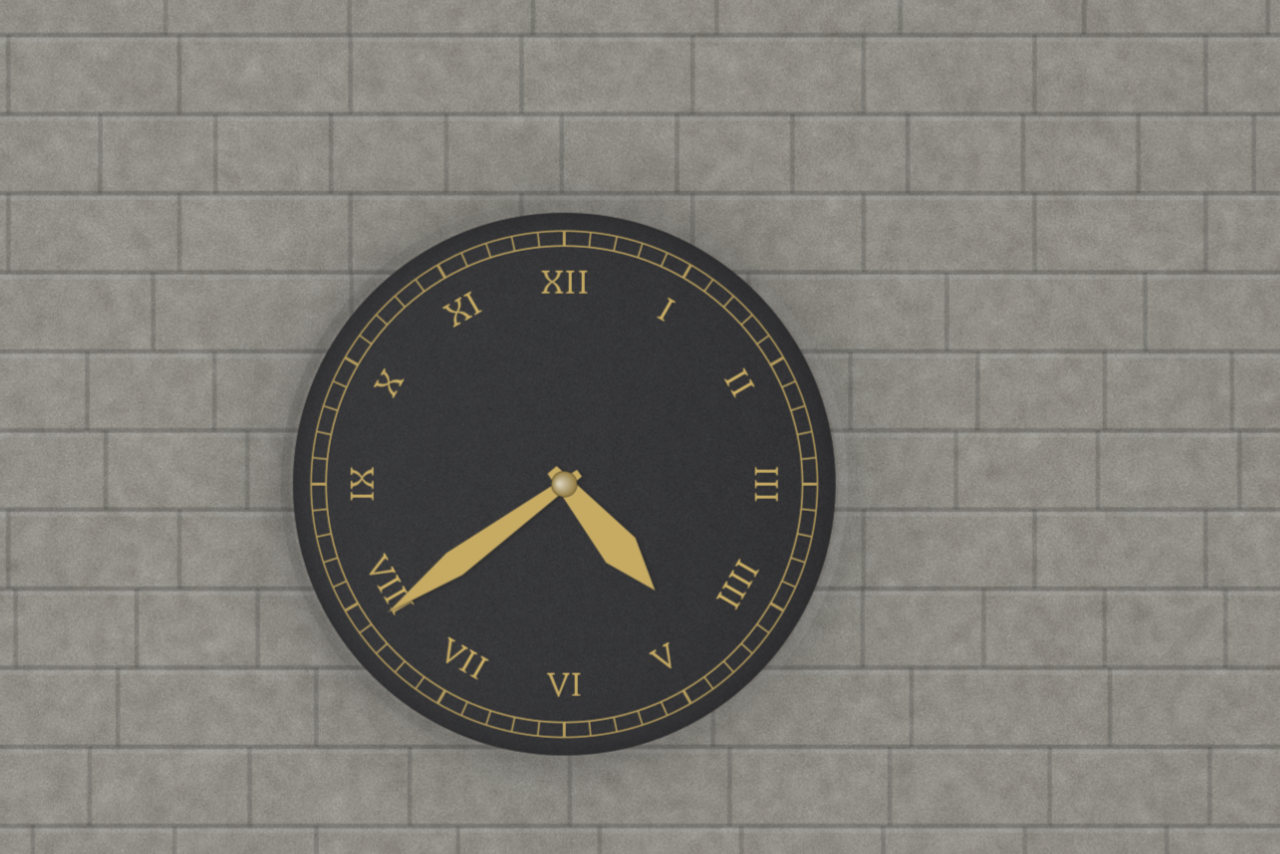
4:39
